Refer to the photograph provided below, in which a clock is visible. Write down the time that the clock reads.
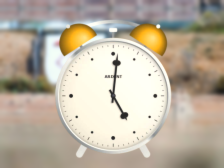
5:01
